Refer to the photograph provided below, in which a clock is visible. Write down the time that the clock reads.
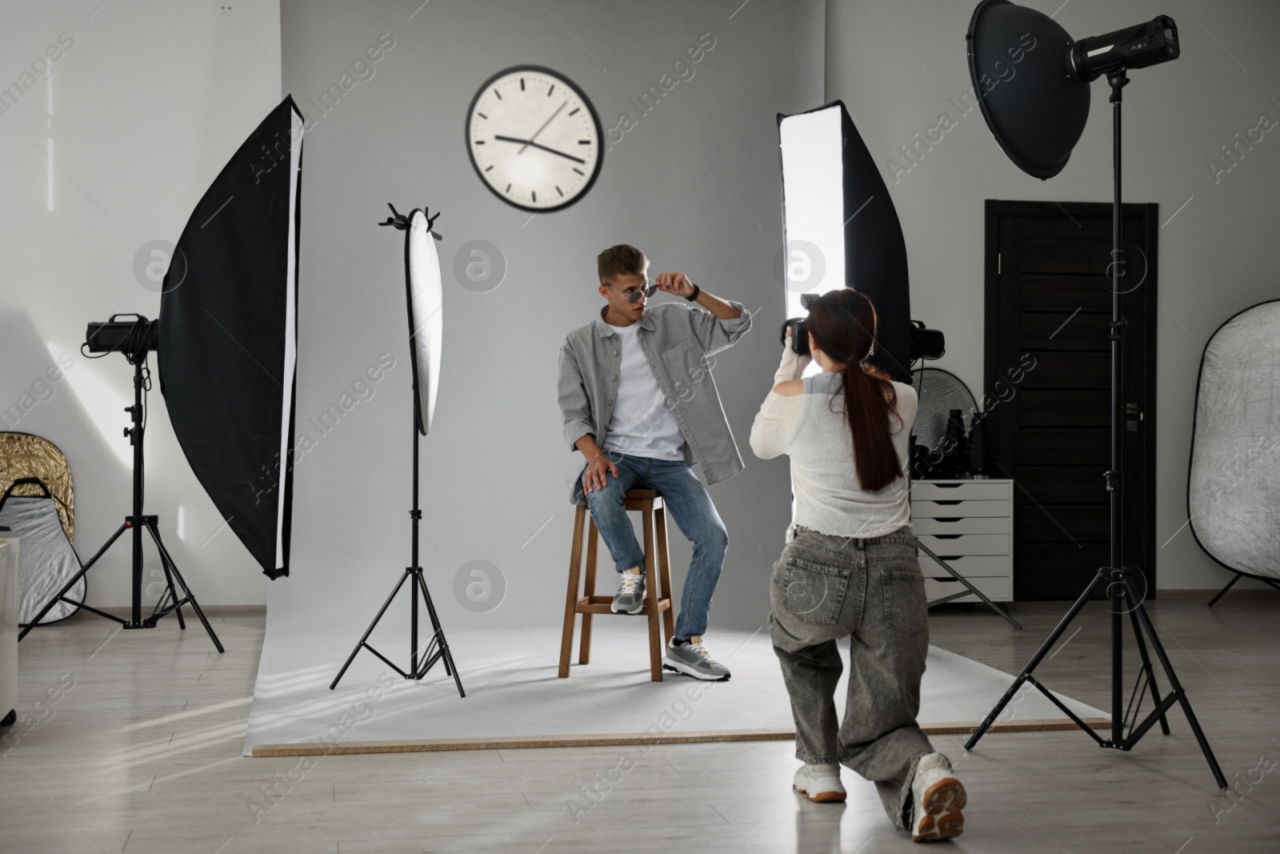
9:18:08
